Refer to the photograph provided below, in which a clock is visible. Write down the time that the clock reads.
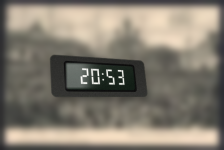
20:53
